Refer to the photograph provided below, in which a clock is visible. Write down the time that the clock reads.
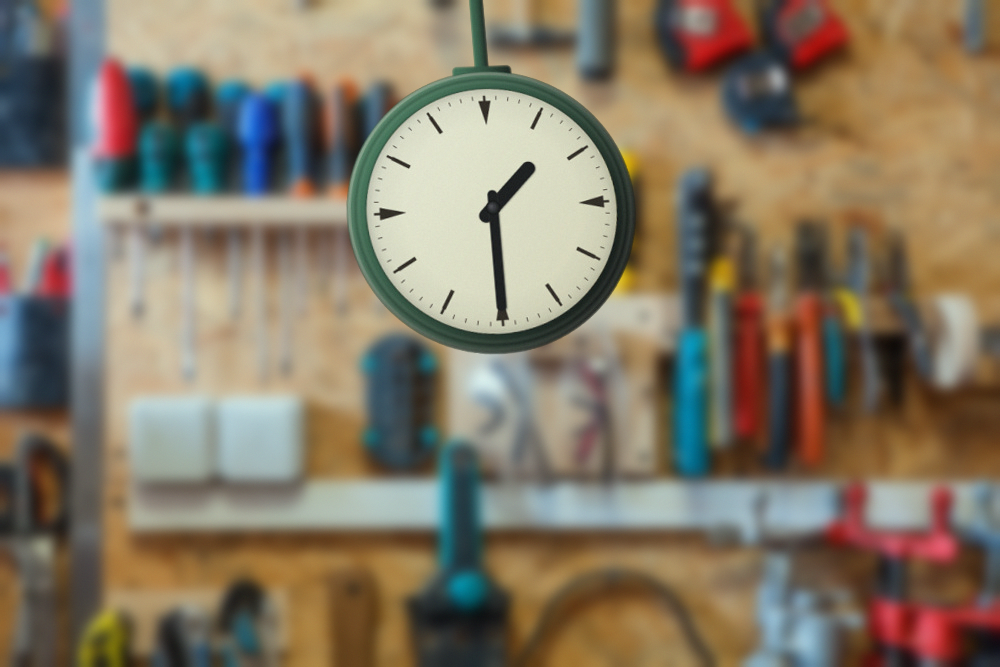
1:30
